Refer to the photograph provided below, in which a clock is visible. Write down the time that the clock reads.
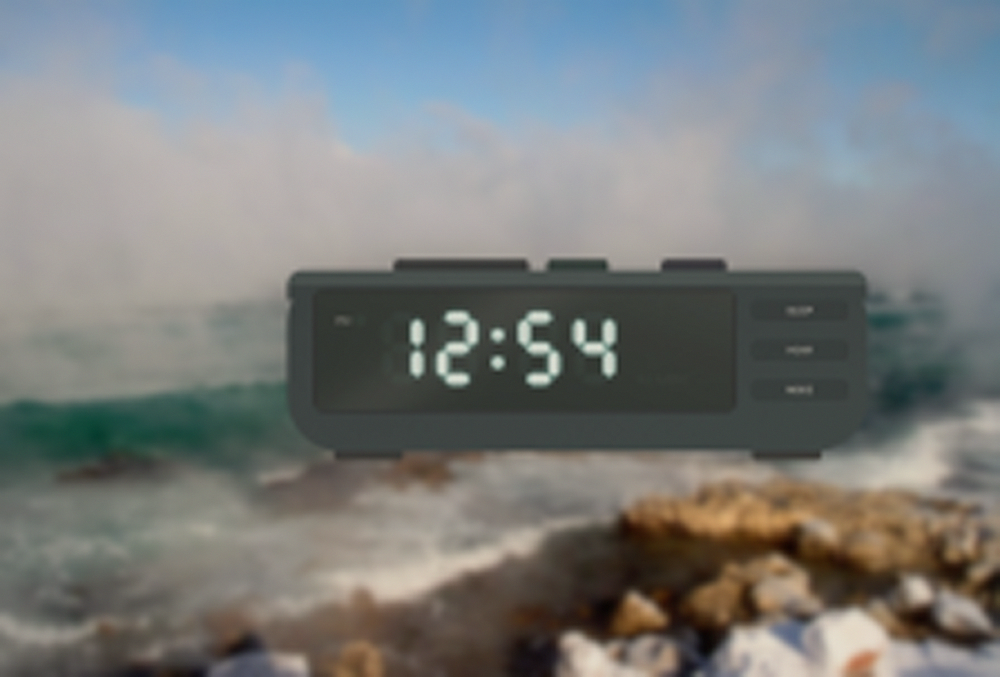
12:54
